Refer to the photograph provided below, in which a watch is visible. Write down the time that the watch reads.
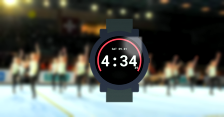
4:34
